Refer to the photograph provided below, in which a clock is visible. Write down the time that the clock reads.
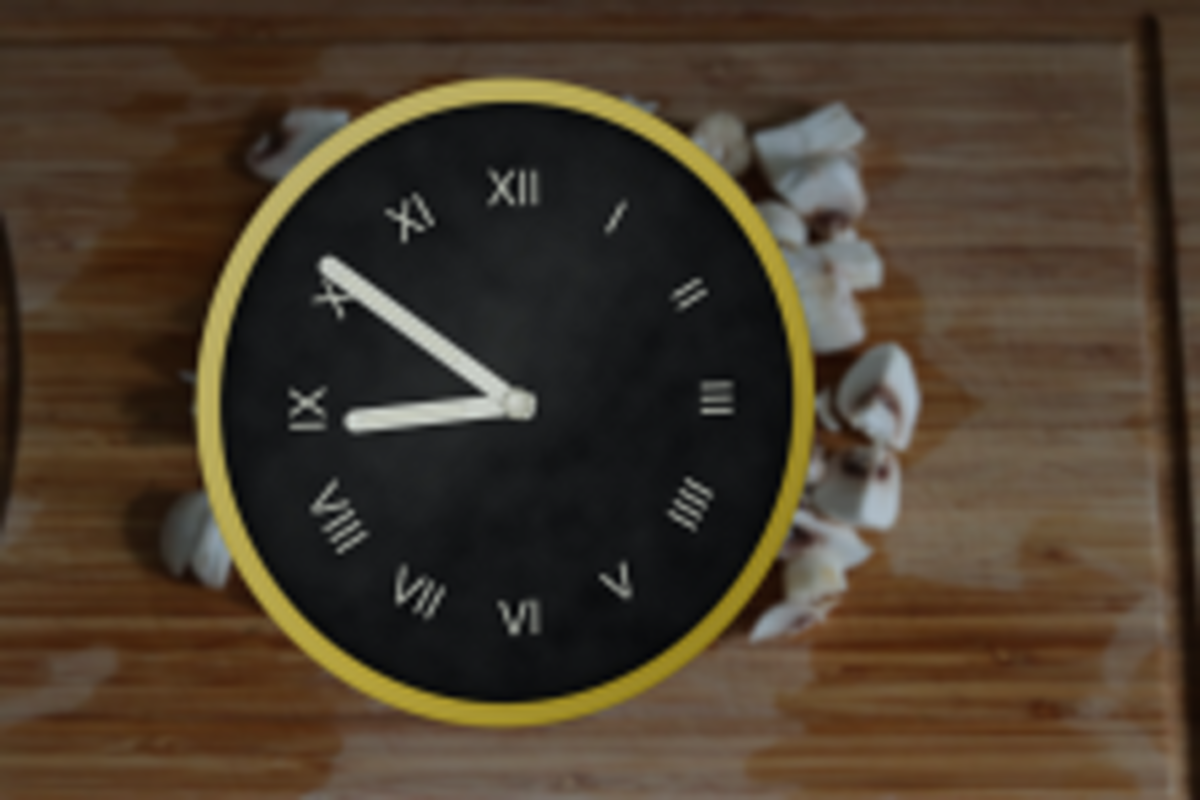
8:51
